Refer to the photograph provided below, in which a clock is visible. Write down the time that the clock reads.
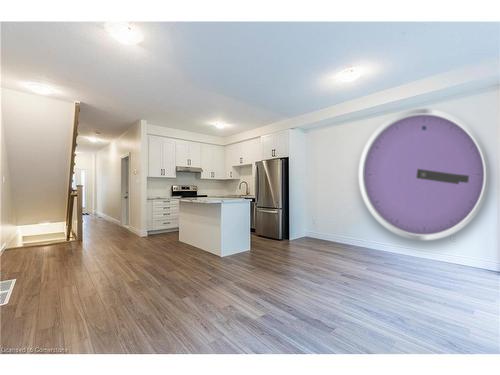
3:16
